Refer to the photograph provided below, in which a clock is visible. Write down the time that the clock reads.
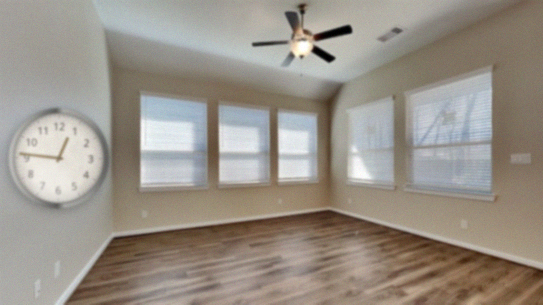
12:46
